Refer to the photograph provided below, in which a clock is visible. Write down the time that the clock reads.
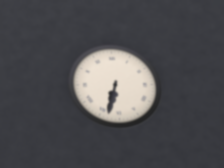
6:33
